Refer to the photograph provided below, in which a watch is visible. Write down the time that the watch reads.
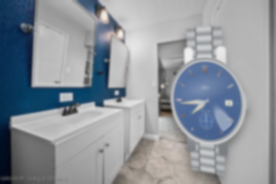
7:44
